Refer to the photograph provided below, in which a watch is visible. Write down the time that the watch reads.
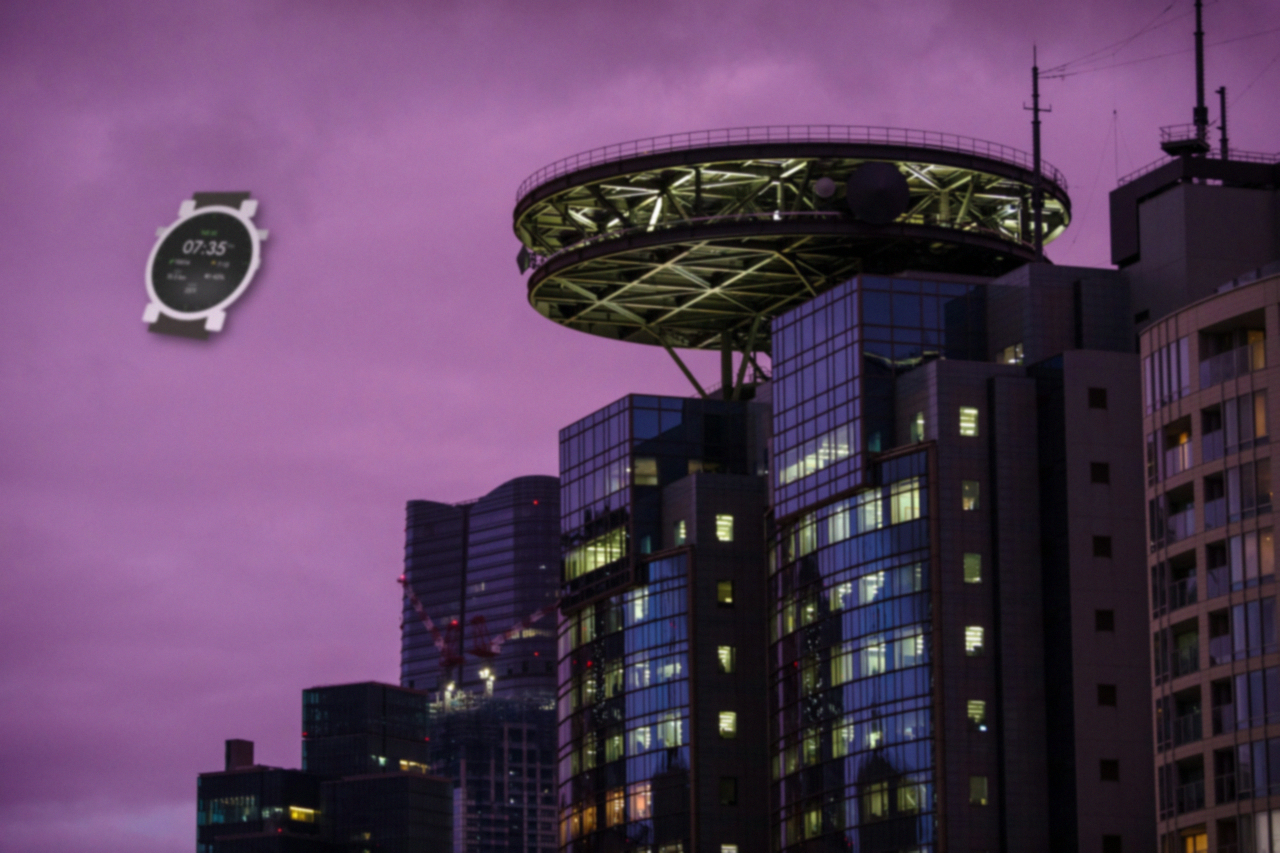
7:35
